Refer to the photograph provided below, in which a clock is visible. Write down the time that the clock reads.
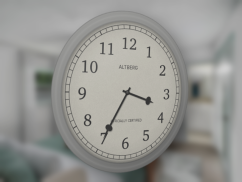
3:35
